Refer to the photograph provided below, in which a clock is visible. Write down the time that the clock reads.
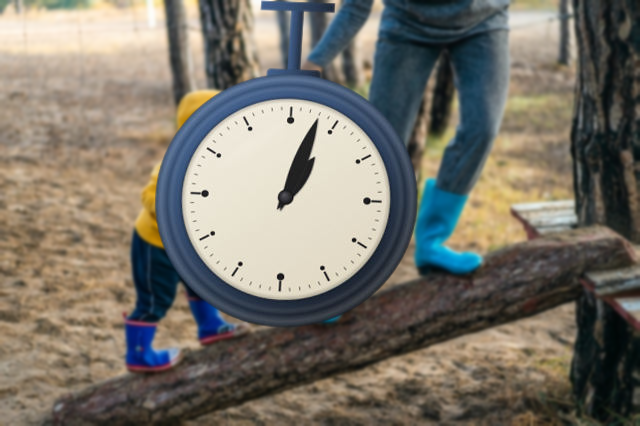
1:03
